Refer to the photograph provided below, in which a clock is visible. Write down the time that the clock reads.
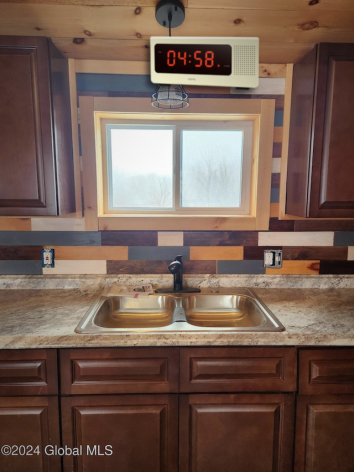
4:58
